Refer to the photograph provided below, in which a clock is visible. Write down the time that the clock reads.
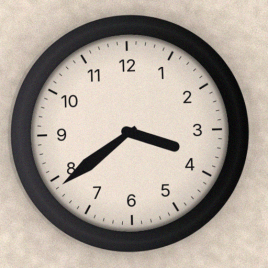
3:39
